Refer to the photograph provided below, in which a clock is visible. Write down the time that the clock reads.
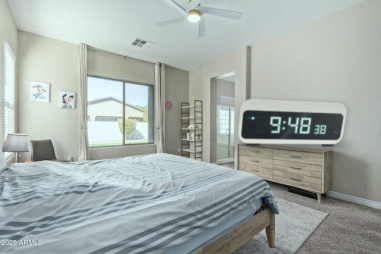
9:48:38
